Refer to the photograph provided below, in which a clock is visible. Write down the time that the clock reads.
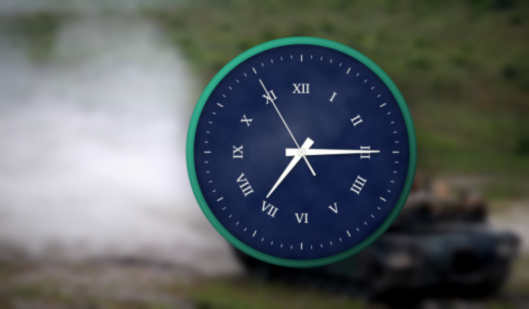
7:14:55
